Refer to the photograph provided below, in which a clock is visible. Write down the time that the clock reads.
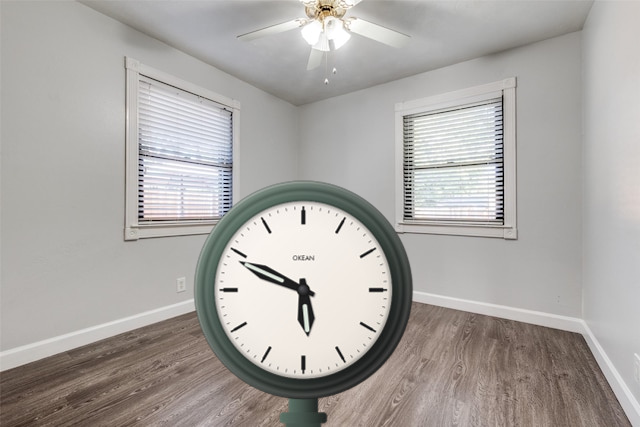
5:49
